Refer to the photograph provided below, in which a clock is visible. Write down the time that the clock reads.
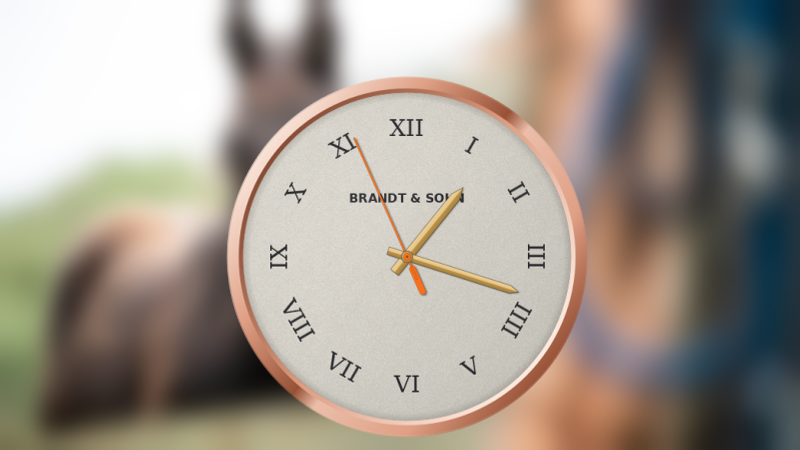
1:17:56
